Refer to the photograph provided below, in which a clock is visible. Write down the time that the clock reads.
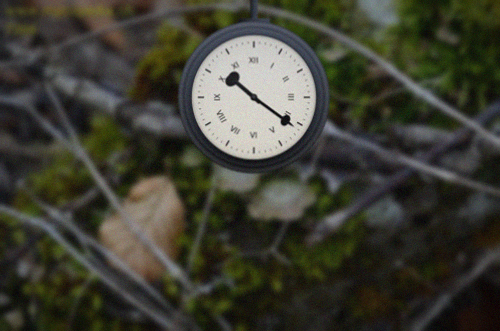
10:21
